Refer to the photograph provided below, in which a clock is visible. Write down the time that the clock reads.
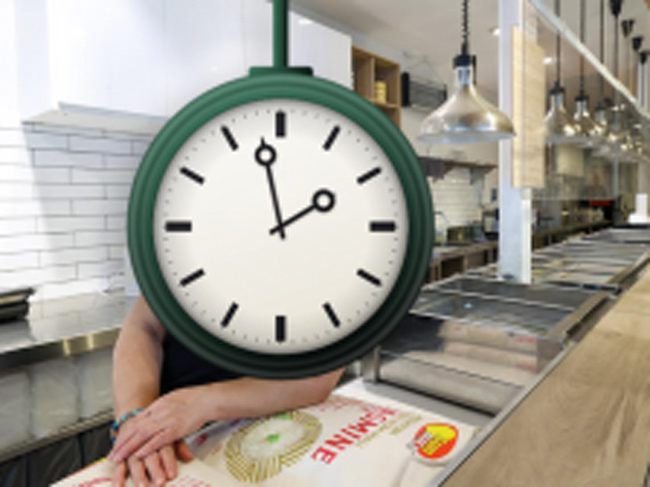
1:58
